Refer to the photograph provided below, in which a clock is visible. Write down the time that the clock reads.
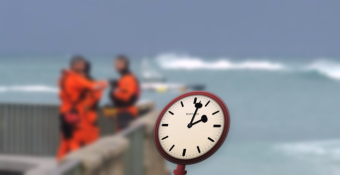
2:02
